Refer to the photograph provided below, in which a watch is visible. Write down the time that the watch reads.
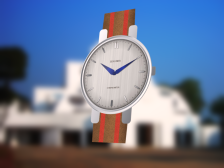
10:10
